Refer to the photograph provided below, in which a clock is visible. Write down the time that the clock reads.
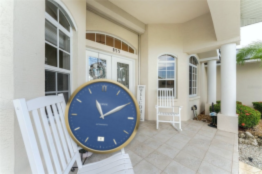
11:10
